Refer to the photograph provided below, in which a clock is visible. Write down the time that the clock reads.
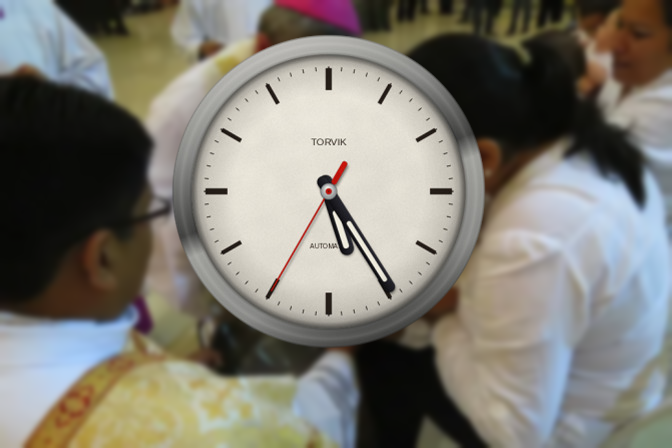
5:24:35
